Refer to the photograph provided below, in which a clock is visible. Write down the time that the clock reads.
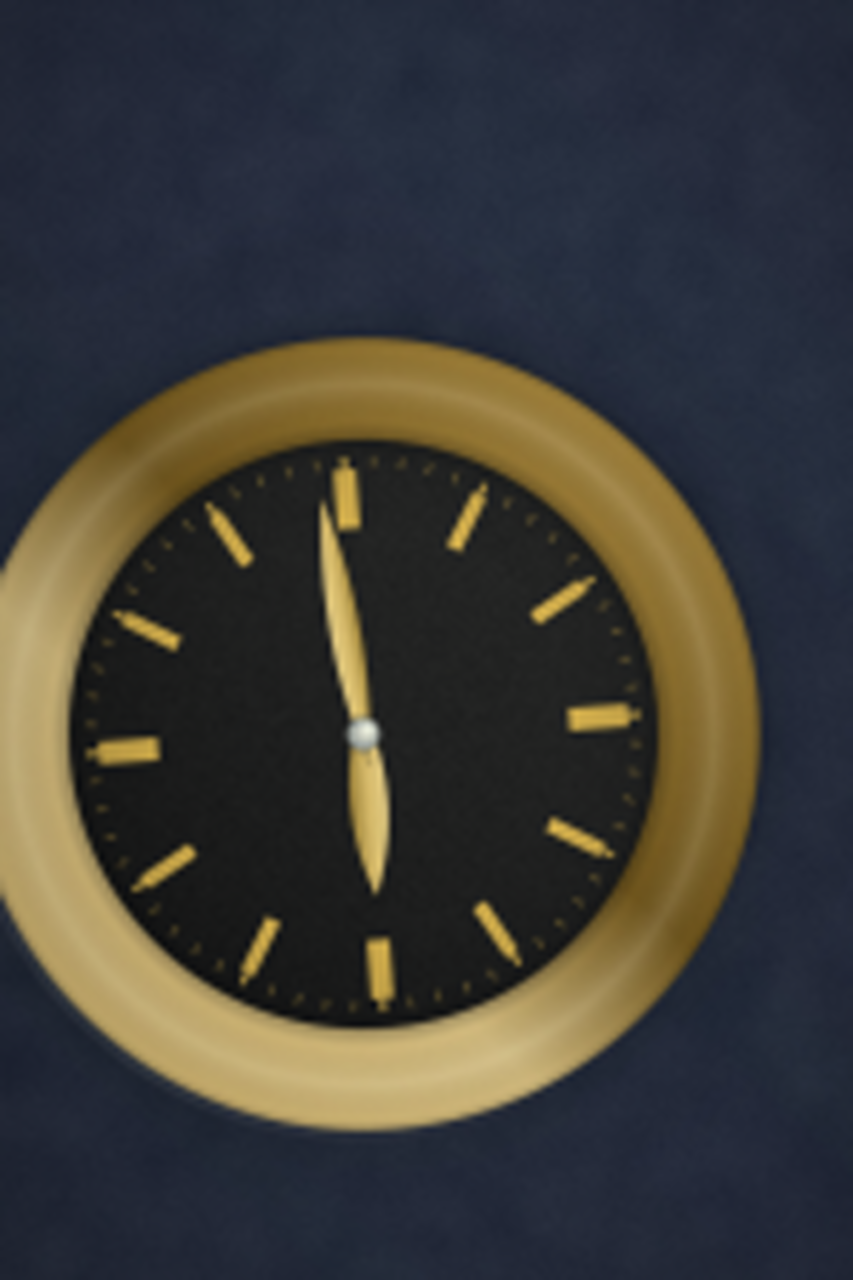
5:59
